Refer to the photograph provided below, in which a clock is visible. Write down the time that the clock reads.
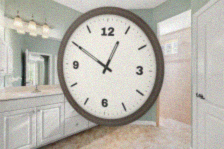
12:50
